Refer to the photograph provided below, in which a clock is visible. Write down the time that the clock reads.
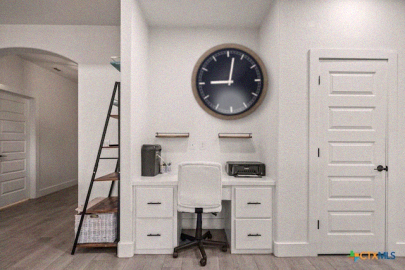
9:02
